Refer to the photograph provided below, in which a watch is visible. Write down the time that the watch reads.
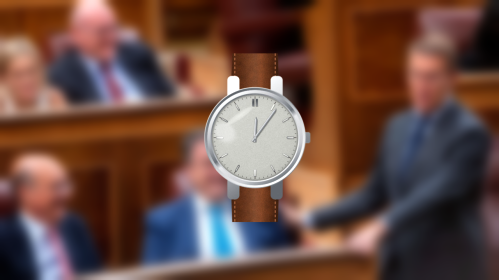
12:06
